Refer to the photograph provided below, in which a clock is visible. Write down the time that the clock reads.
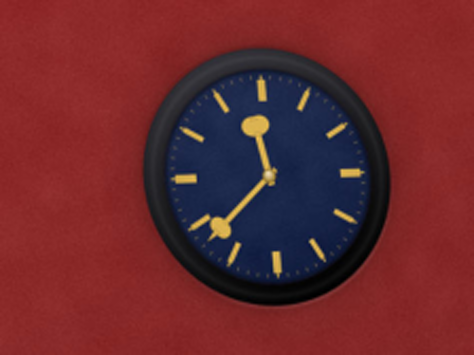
11:38
